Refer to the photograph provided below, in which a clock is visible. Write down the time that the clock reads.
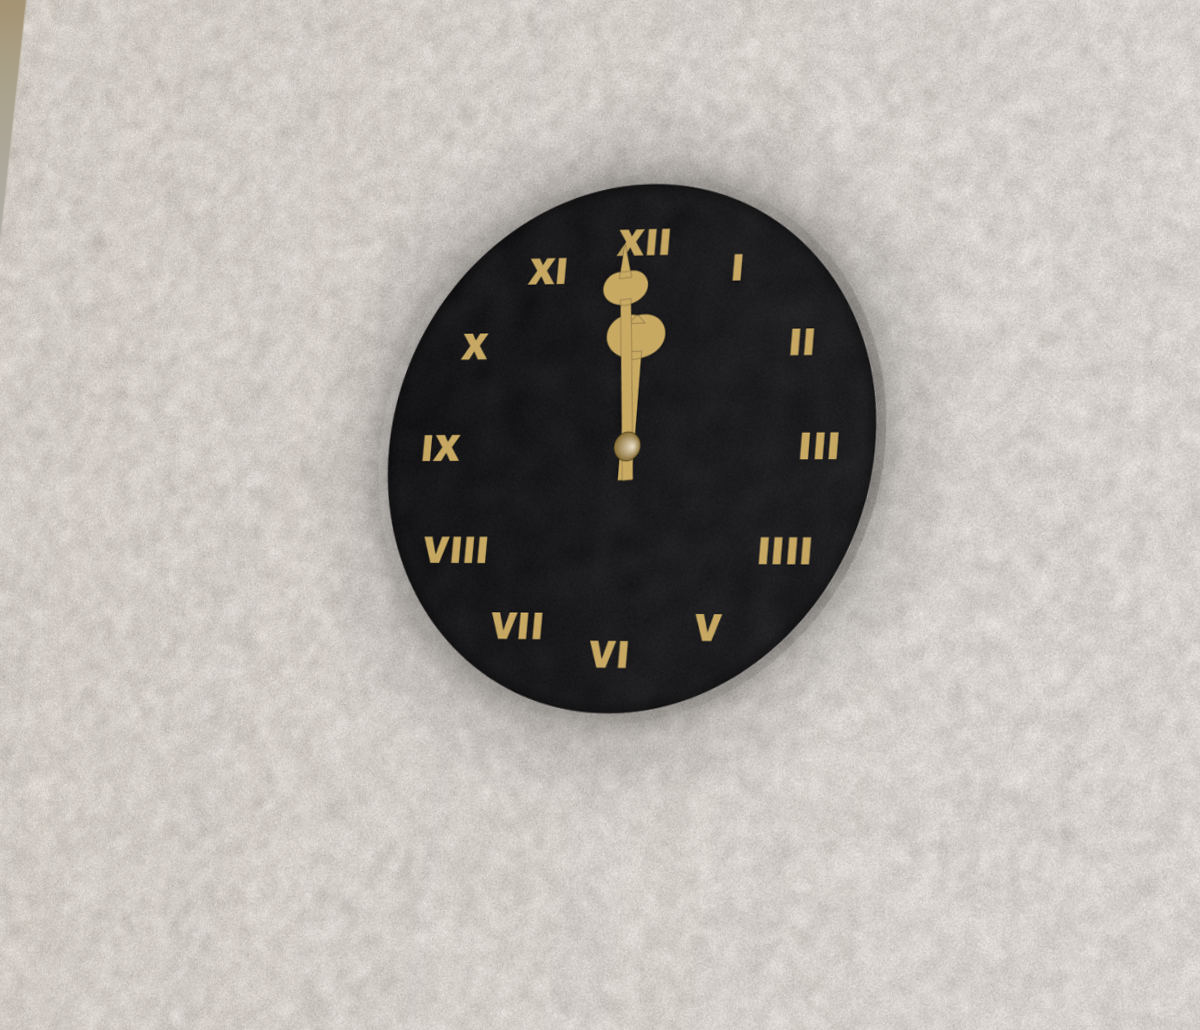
11:59
